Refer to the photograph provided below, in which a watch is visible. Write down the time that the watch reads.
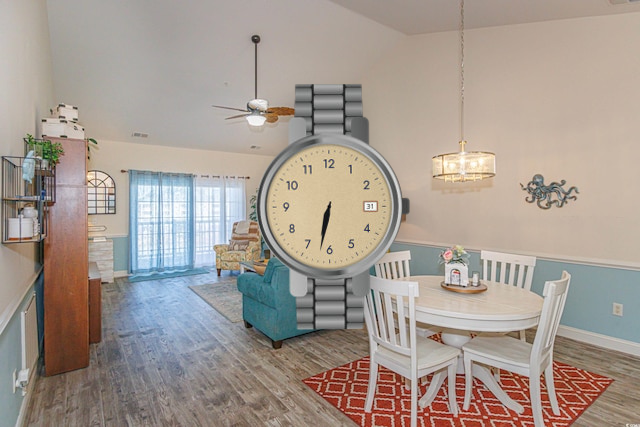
6:32
